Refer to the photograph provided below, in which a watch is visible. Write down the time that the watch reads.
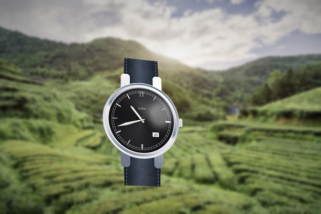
10:42
